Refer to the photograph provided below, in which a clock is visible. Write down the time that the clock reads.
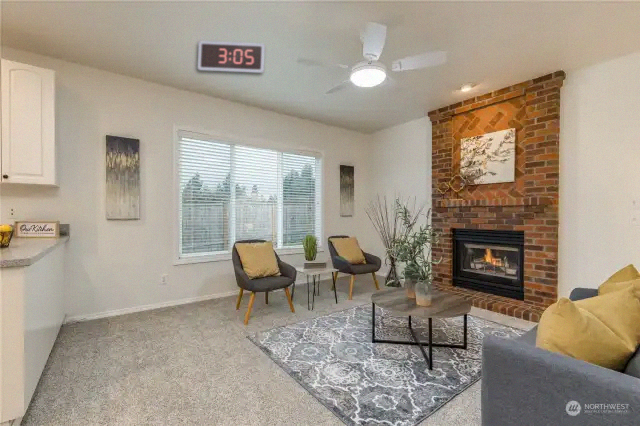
3:05
